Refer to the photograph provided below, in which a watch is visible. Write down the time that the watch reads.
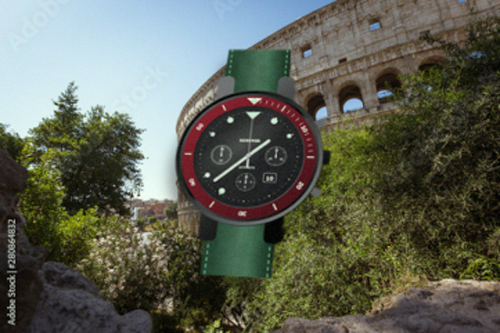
1:38
